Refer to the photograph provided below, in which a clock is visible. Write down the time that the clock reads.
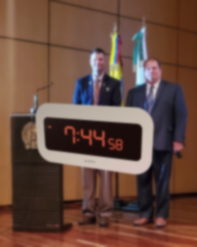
7:44
